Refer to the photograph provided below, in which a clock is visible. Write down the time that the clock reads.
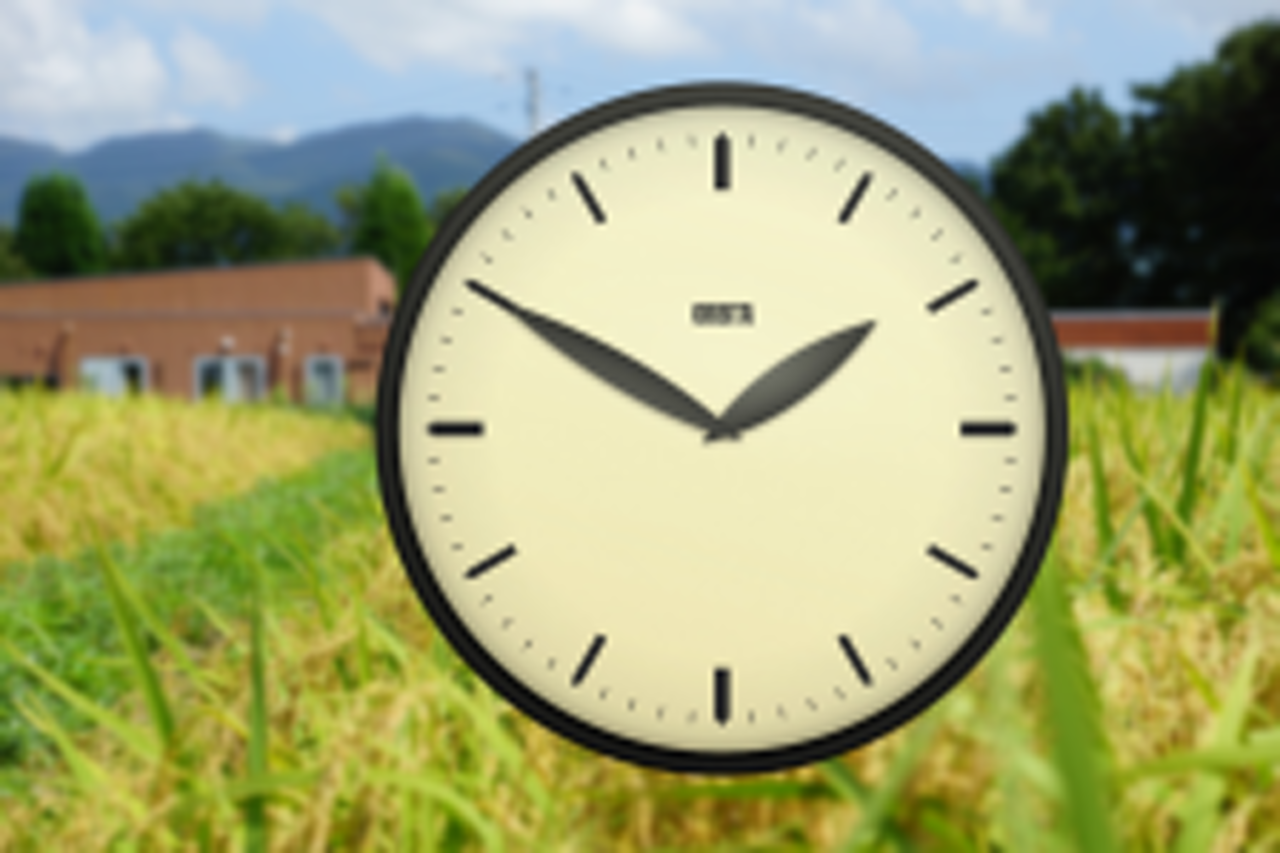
1:50
